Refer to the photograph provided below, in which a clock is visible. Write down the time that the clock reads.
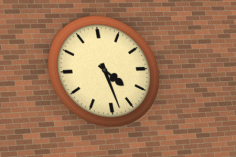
4:28
